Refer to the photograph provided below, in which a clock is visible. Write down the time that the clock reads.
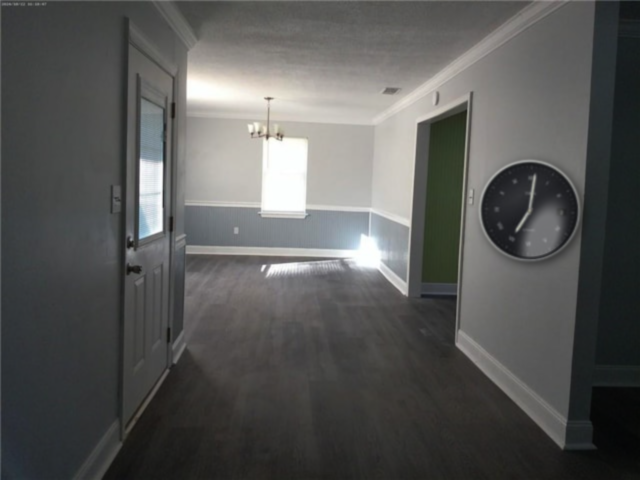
7:01
